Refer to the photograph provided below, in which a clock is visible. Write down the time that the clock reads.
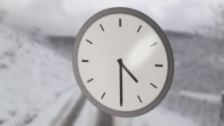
4:30
